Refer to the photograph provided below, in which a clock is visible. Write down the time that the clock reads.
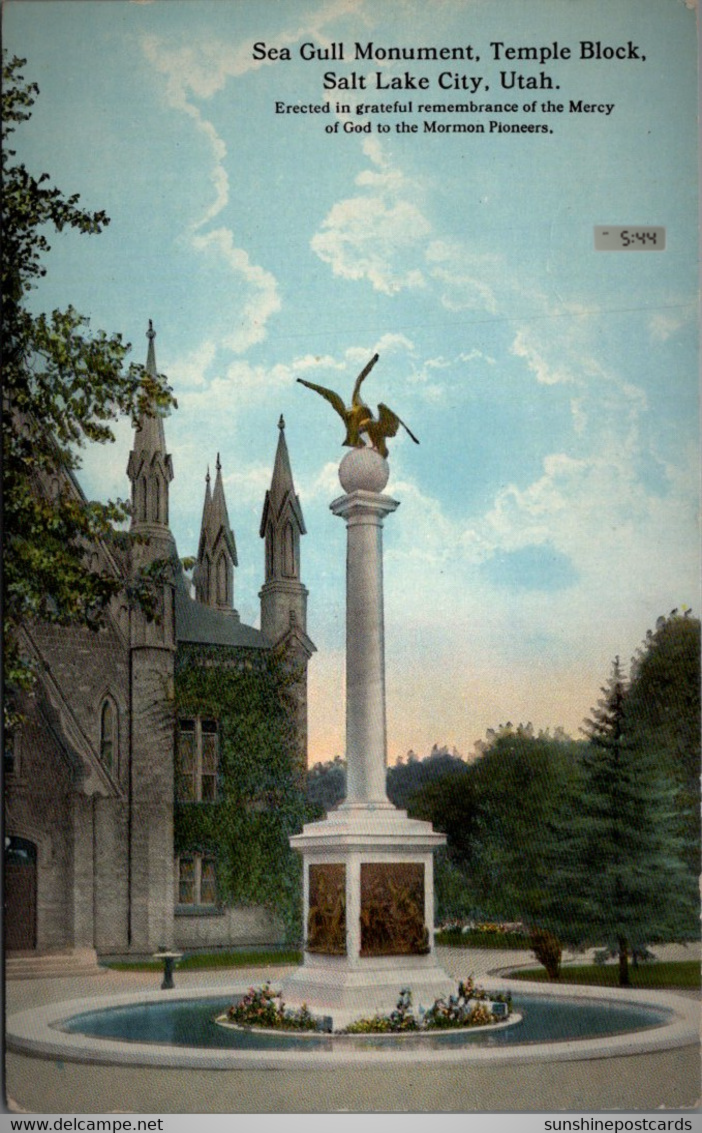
5:44
